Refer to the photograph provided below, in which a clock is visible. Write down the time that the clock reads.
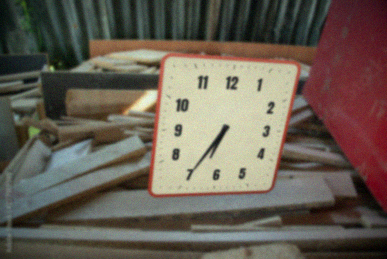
6:35
